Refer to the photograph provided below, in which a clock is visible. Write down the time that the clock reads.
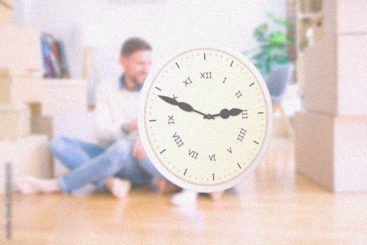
2:49
